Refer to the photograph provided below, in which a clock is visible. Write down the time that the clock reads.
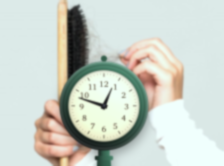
12:48
